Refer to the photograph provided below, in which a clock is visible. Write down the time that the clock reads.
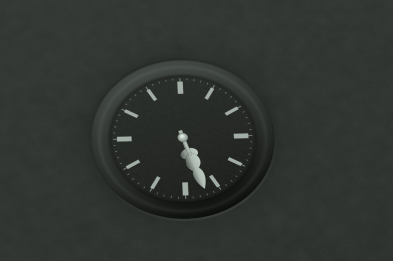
5:27
